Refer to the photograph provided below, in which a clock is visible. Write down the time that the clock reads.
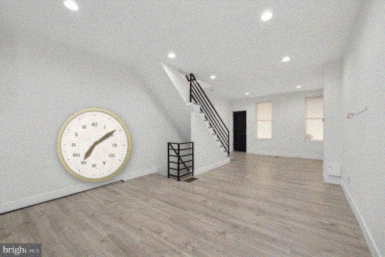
7:09
